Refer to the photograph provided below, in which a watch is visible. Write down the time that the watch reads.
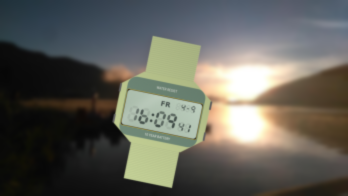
16:09:41
